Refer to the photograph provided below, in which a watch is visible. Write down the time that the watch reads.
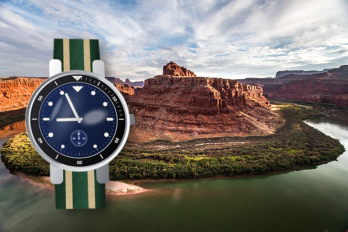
8:56
